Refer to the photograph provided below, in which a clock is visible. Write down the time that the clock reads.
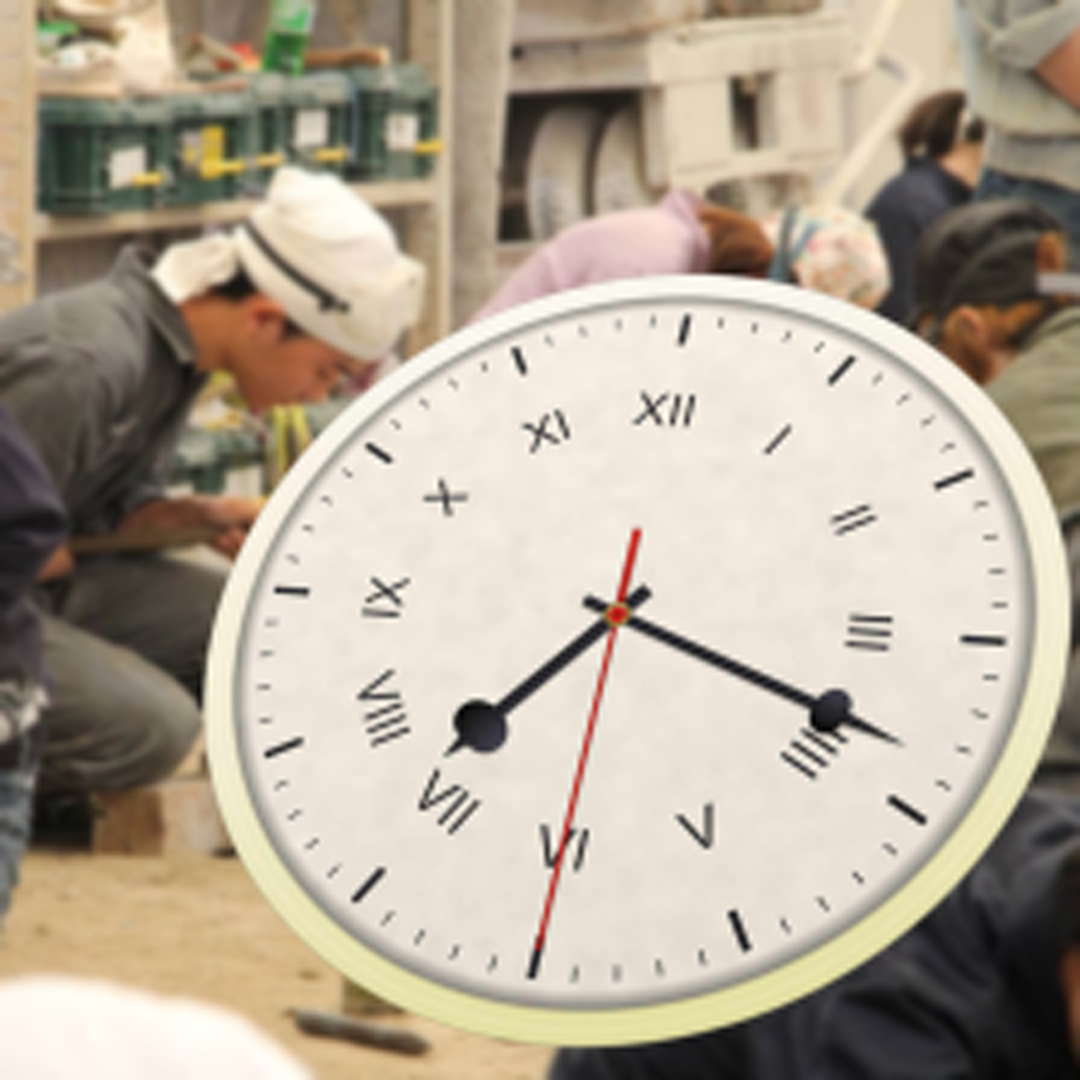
7:18:30
